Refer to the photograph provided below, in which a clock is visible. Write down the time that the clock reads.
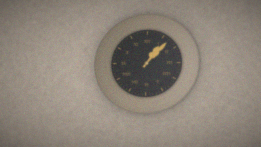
1:07
